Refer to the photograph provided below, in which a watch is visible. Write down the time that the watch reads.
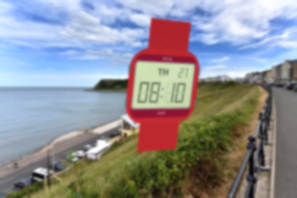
8:10
